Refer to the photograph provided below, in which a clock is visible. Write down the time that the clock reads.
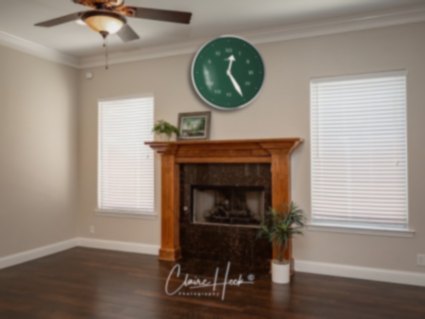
12:25
